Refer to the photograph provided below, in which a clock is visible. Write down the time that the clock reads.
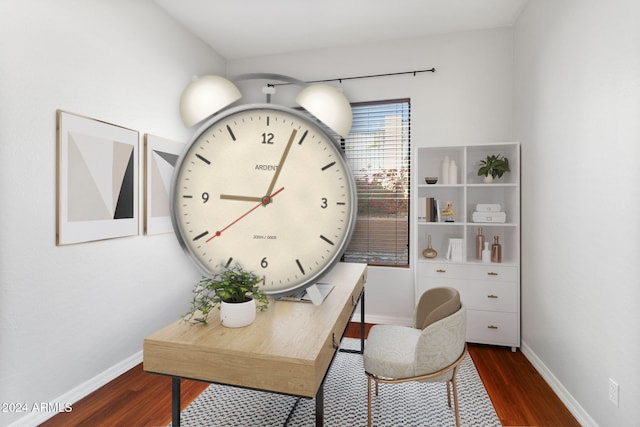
9:03:39
